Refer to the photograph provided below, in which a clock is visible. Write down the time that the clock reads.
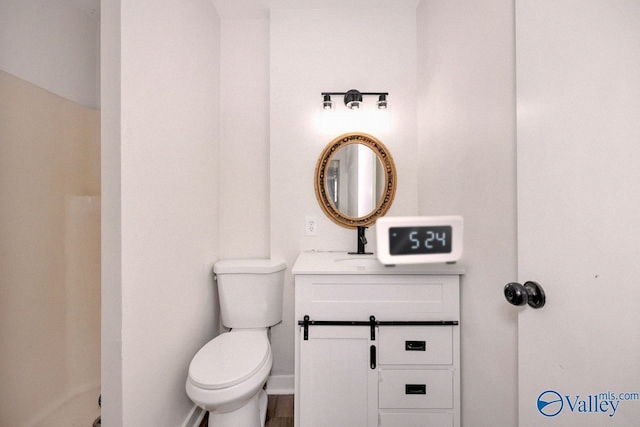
5:24
